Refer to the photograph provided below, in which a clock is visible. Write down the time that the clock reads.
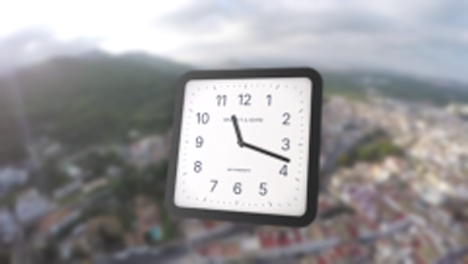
11:18
